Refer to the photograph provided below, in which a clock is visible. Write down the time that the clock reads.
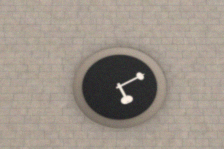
5:10
